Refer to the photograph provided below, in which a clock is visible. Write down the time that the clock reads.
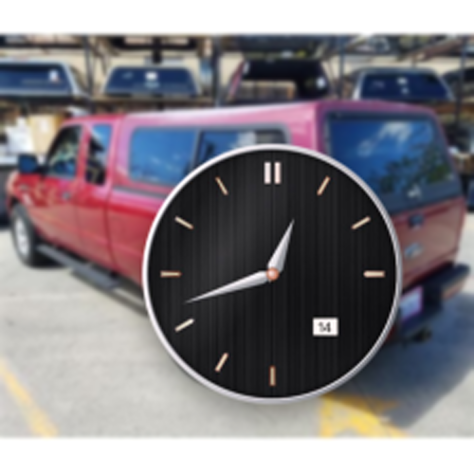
12:42
